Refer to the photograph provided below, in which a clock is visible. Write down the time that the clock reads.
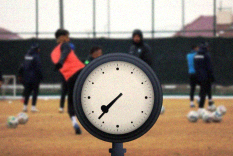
7:37
